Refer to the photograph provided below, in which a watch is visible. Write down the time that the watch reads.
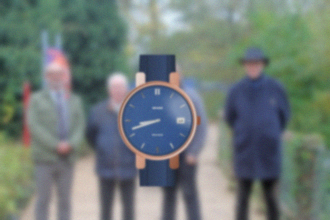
8:42
